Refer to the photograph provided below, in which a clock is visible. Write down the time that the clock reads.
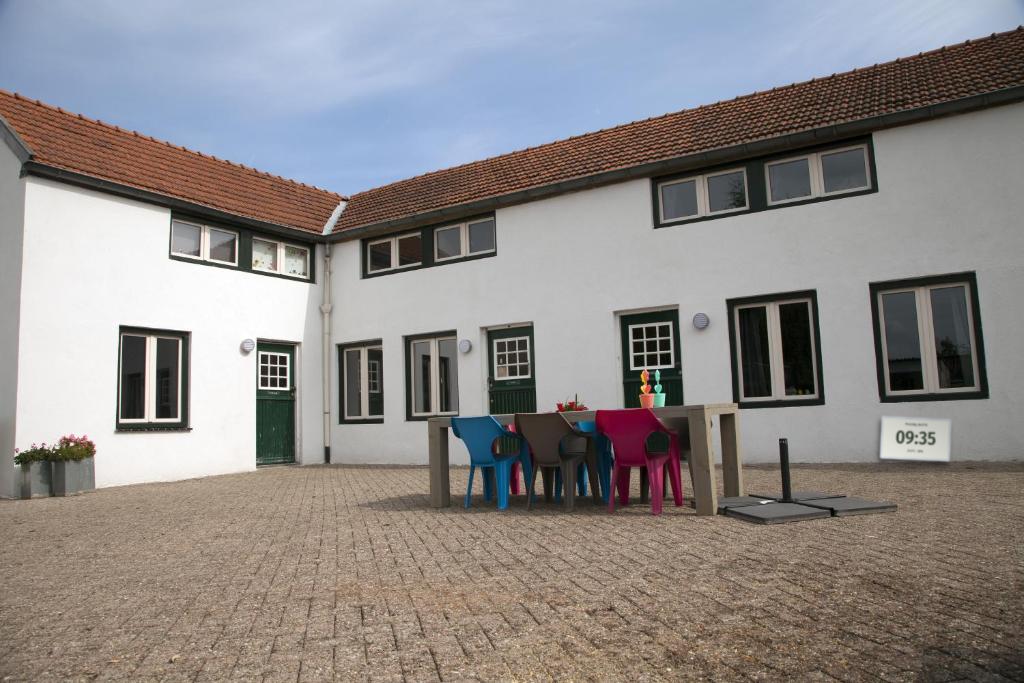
9:35
